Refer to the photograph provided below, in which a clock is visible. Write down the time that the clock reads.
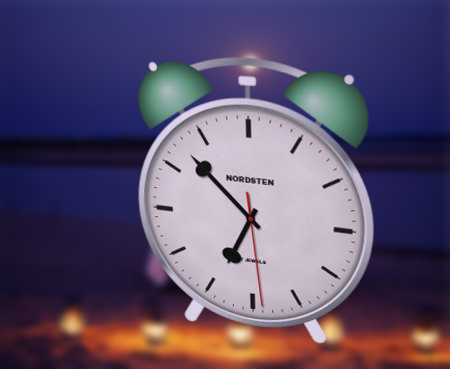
6:52:29
